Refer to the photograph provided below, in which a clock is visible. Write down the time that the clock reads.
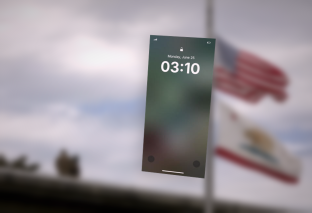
3:10
